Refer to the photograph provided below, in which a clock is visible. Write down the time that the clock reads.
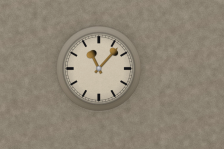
11:07
